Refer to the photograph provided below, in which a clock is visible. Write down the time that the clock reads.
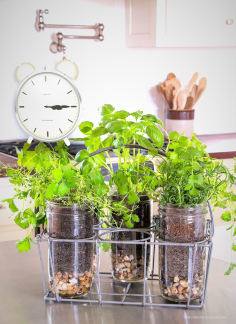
3:15
